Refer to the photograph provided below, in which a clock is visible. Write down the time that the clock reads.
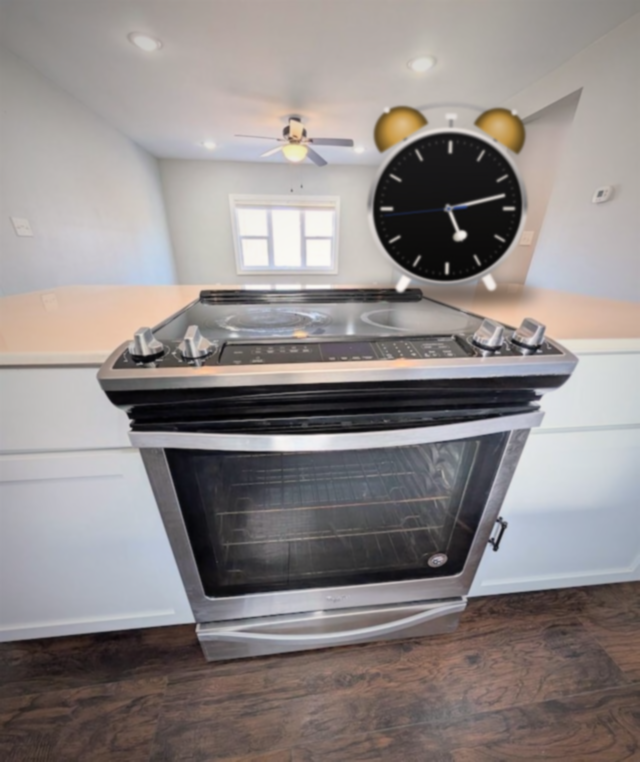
5:12:44
